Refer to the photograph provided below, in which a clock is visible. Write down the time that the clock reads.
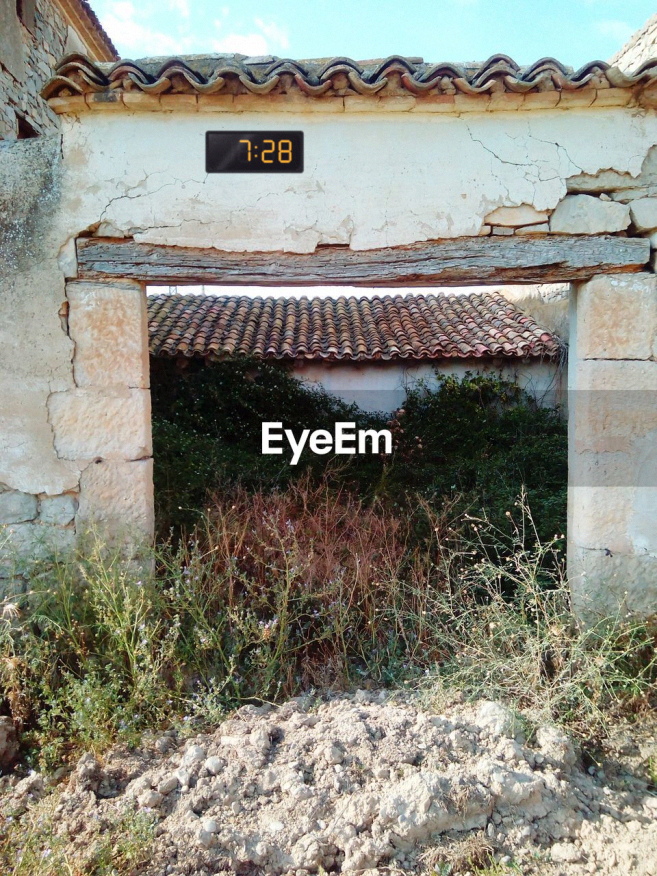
7:28
